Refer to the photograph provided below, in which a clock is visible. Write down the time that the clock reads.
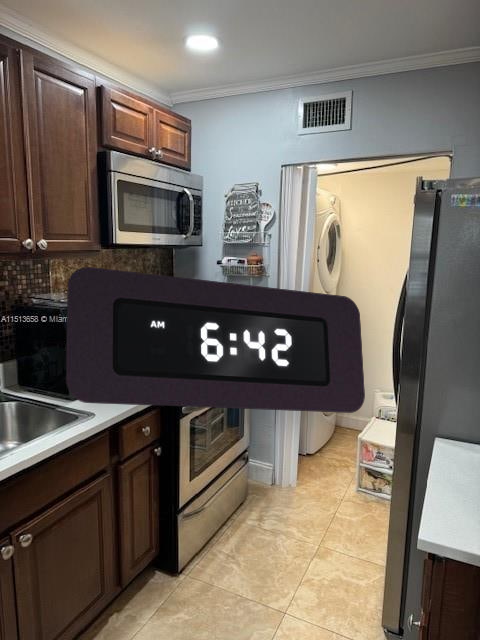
6:42
